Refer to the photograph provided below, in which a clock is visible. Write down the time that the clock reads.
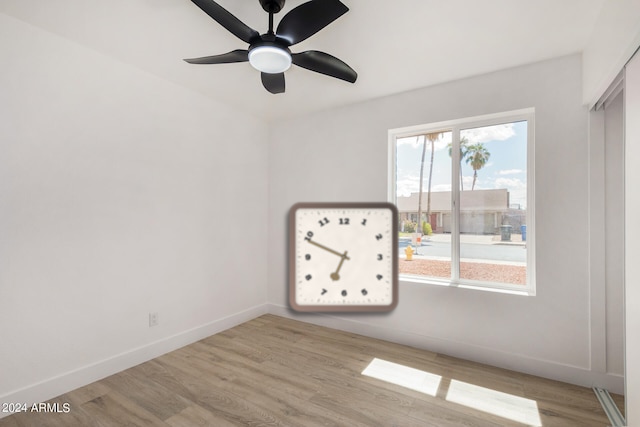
6:49
